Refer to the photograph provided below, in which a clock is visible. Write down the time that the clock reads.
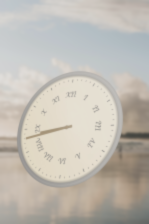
8:43
